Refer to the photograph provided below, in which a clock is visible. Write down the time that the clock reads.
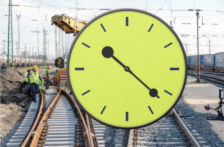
10:22
